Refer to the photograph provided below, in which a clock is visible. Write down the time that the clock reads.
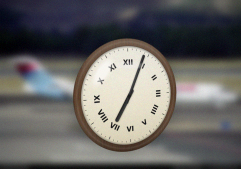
7:04
